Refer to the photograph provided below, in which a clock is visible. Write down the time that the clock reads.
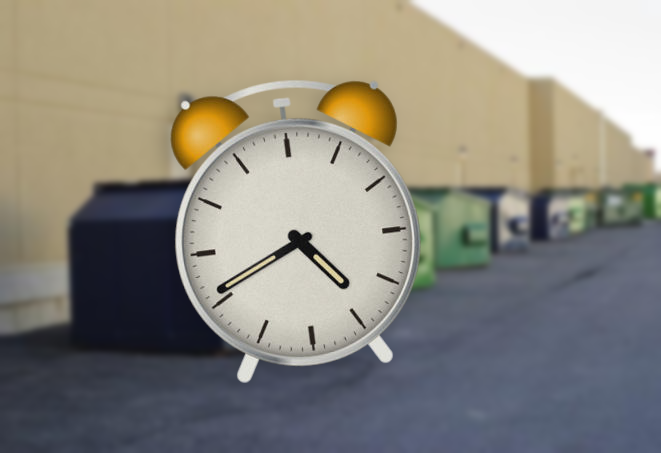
4:41
